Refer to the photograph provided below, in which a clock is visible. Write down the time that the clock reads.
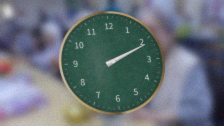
2:11
